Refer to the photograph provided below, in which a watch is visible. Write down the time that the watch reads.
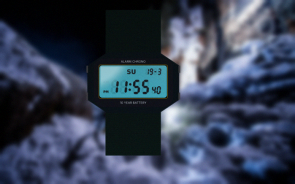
11:55:40
